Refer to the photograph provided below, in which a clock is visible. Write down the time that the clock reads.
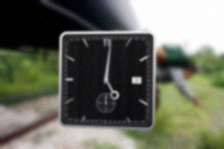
5:01
